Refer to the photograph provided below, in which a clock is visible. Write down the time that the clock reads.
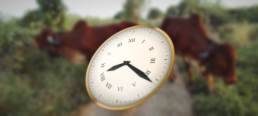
8:21
